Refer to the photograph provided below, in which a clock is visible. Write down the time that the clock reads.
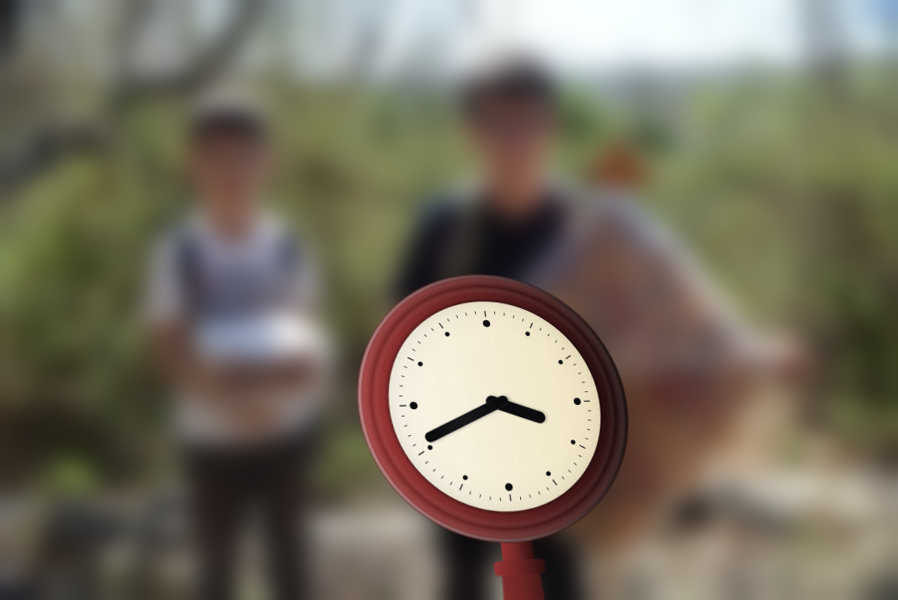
3:41
